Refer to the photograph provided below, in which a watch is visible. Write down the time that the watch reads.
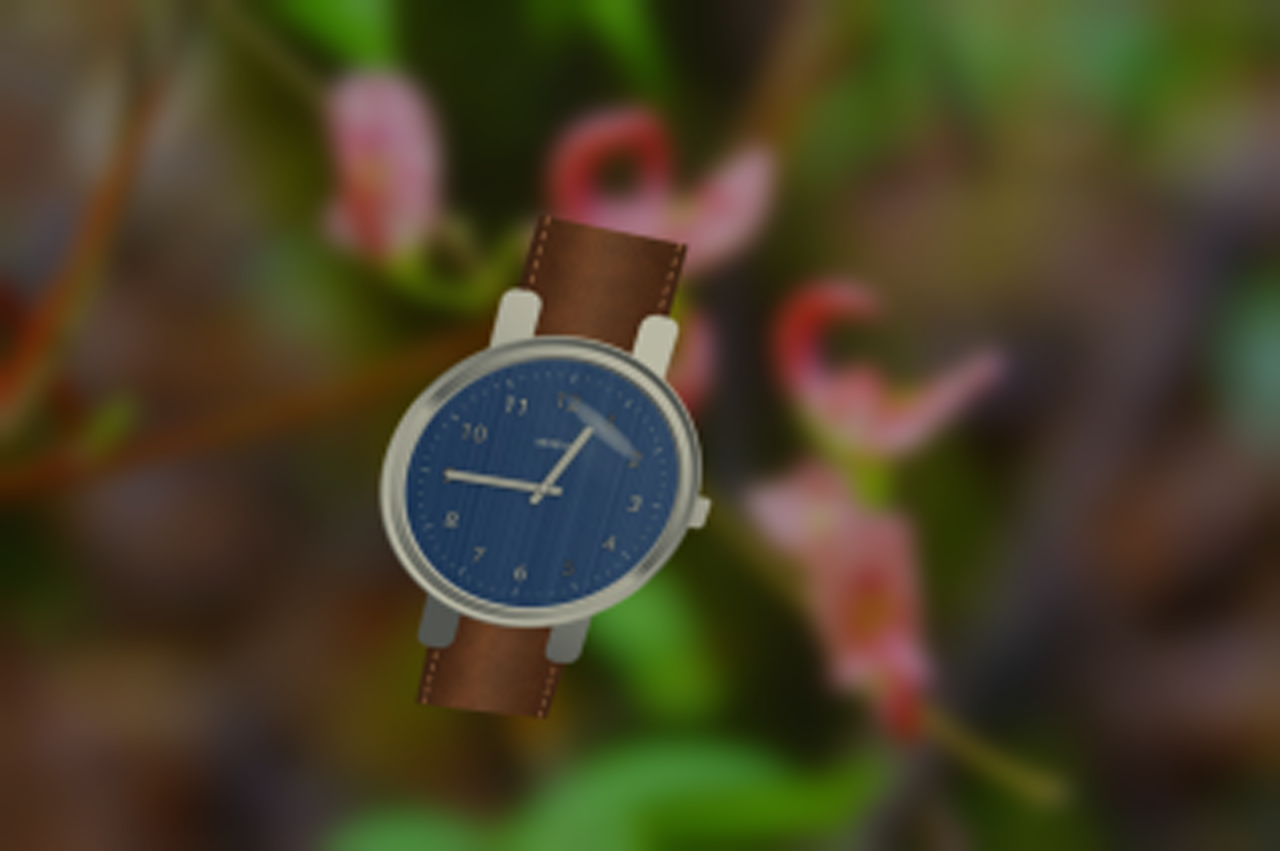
12:45
